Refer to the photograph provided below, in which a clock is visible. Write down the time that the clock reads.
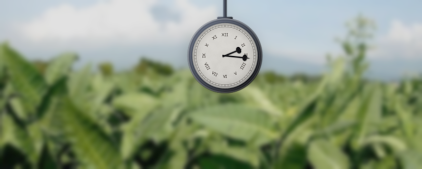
2:16
